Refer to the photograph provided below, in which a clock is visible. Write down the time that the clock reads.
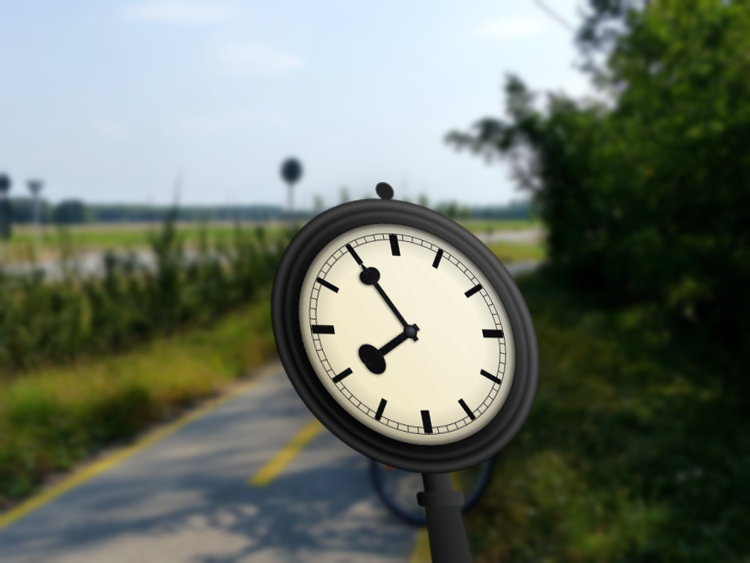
7:55
